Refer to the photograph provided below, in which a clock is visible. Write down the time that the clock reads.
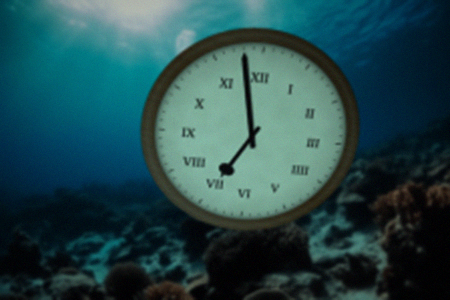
6:58
